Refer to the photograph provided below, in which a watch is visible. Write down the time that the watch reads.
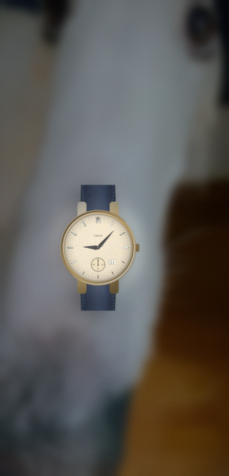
9:07
